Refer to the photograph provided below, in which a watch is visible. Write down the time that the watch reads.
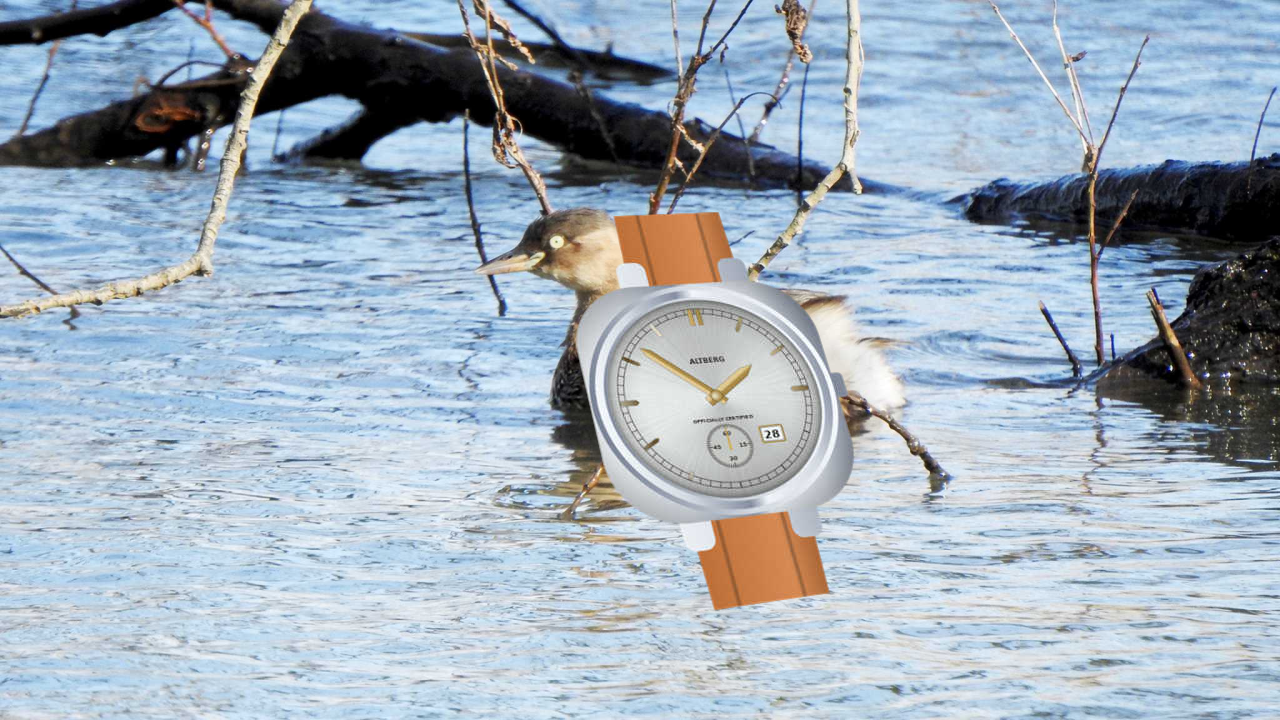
1:52
